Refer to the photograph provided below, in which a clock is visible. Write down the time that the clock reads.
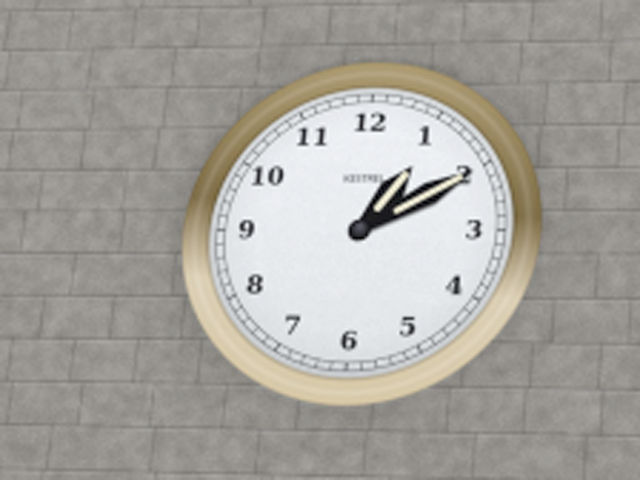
1:10
